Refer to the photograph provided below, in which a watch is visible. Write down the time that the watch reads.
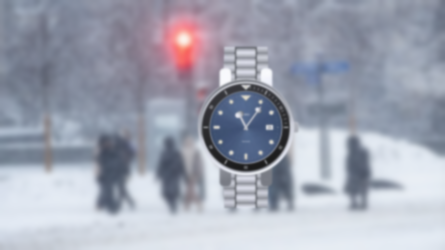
11:06
